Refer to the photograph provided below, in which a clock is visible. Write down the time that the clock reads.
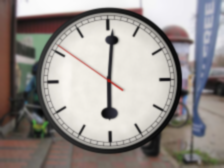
6:00:51
